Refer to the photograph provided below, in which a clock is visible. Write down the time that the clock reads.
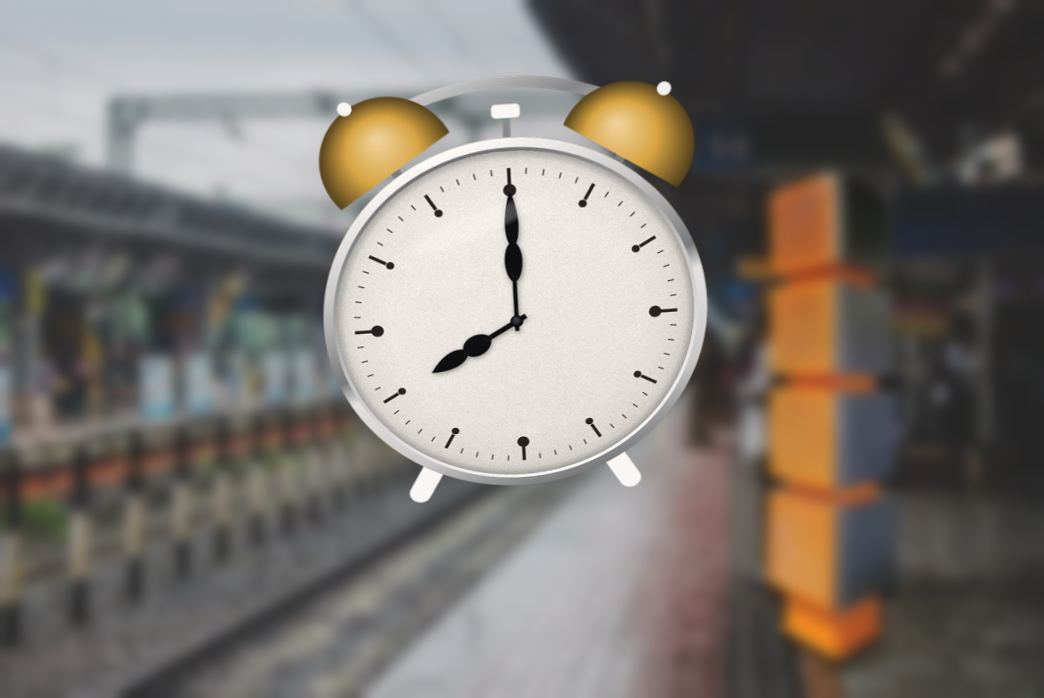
8:00
